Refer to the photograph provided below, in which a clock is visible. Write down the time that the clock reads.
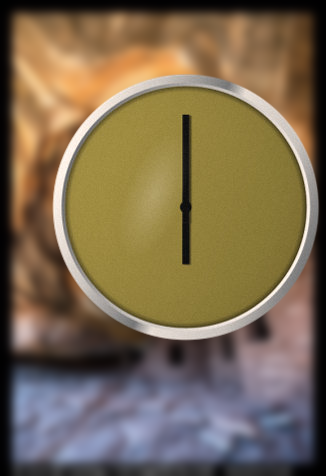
6:00
